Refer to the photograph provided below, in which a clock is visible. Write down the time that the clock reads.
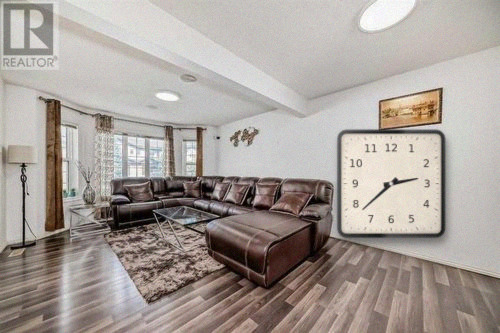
2:38
